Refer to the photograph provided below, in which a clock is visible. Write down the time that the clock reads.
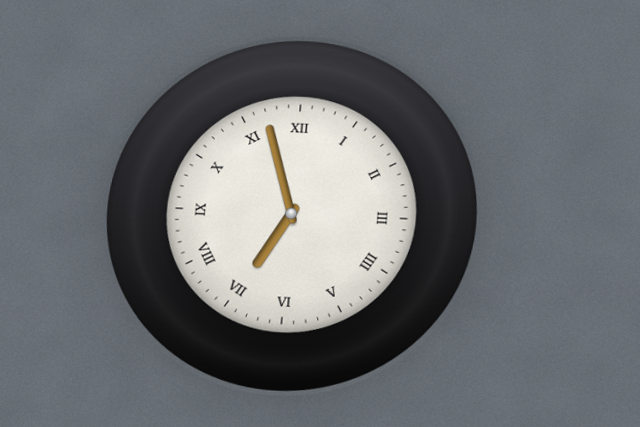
6:57
